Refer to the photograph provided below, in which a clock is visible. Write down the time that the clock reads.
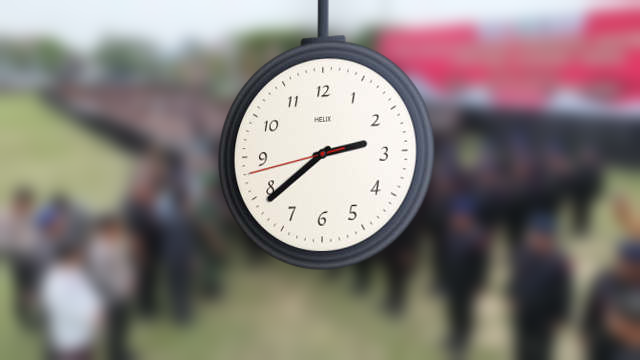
2:38:43
